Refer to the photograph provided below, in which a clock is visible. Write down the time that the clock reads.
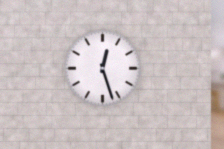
12:27
